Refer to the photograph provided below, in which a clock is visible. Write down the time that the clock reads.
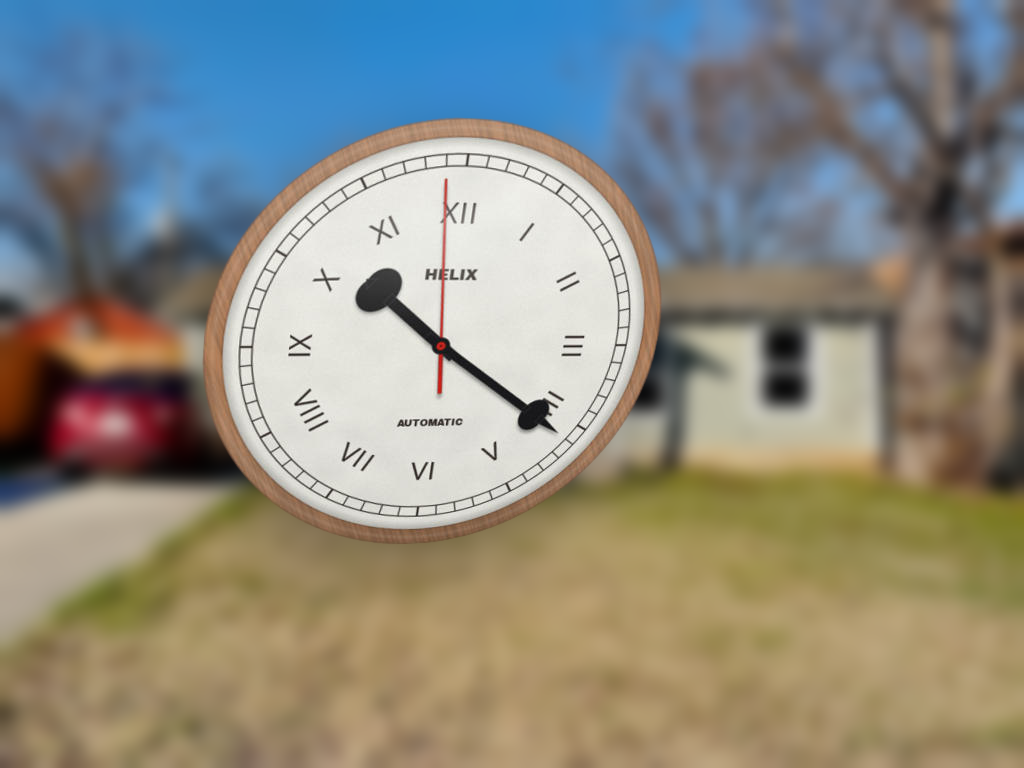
10:20:59
